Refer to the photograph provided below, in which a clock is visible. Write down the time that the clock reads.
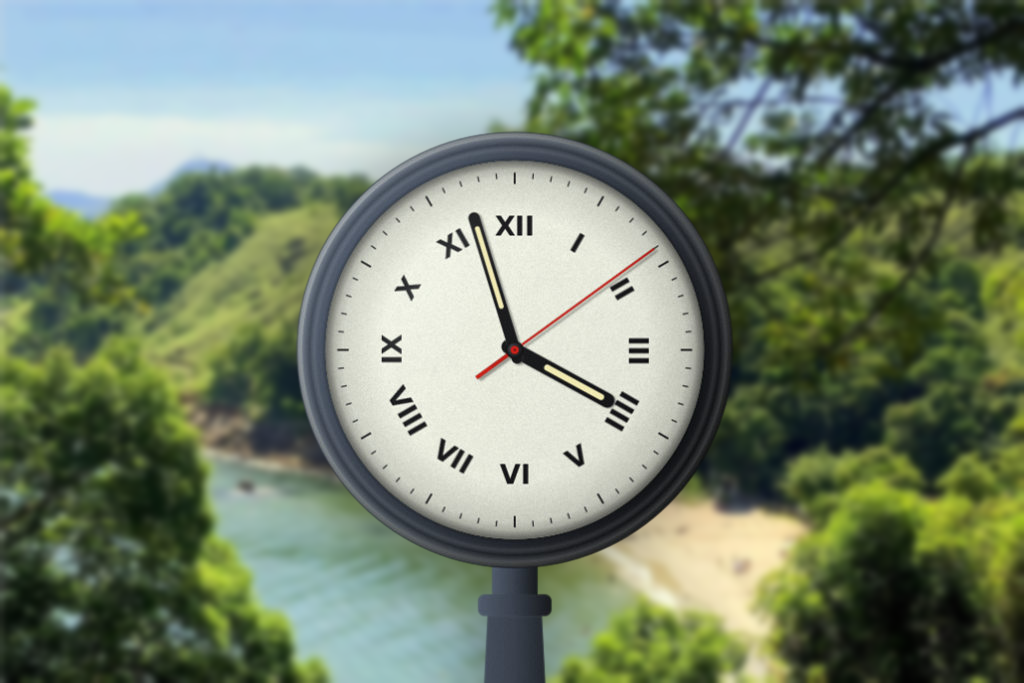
3:57:09
